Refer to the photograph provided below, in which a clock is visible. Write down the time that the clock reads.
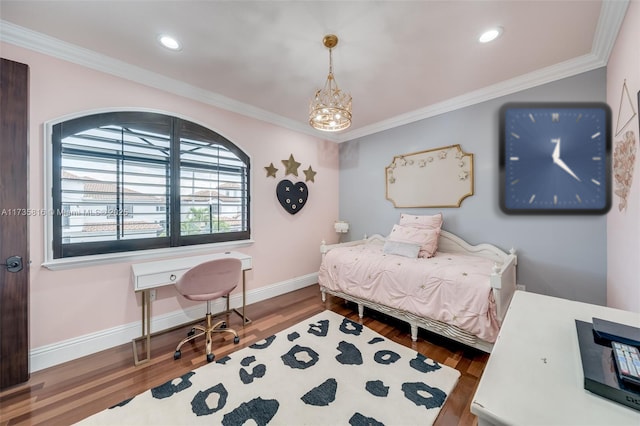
12:22
